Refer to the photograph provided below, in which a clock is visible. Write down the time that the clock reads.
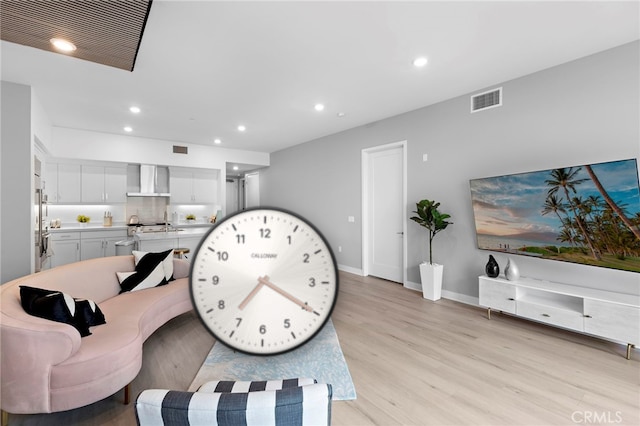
7:20
